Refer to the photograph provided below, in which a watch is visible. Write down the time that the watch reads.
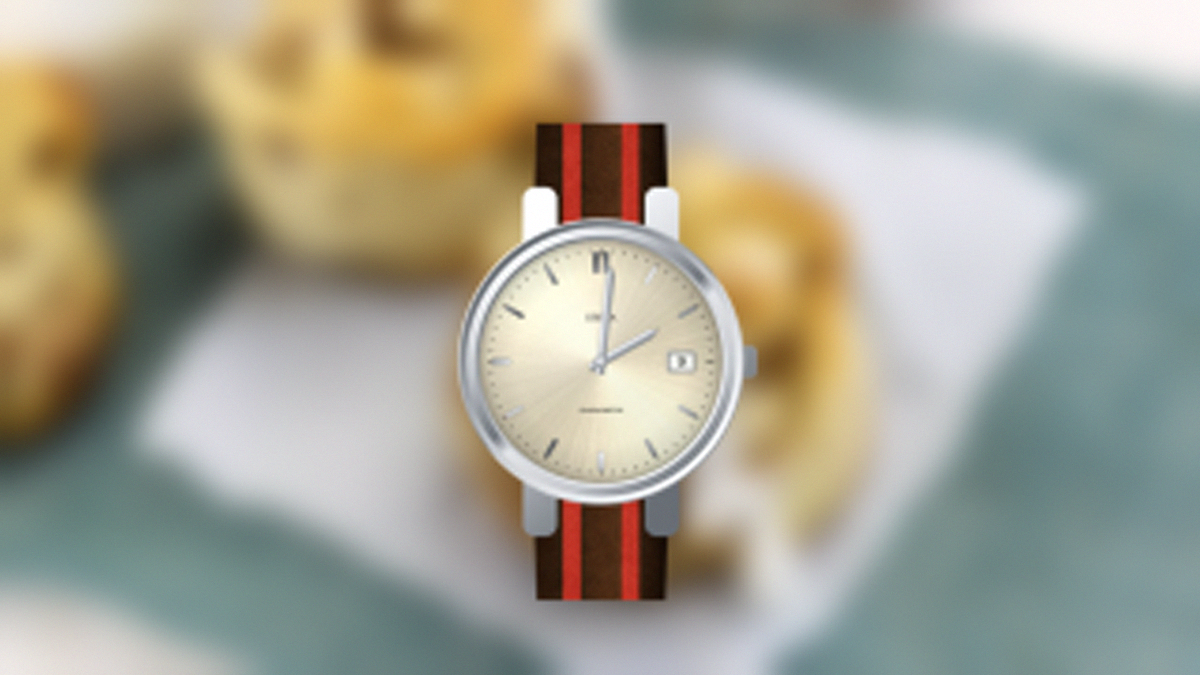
2:01
